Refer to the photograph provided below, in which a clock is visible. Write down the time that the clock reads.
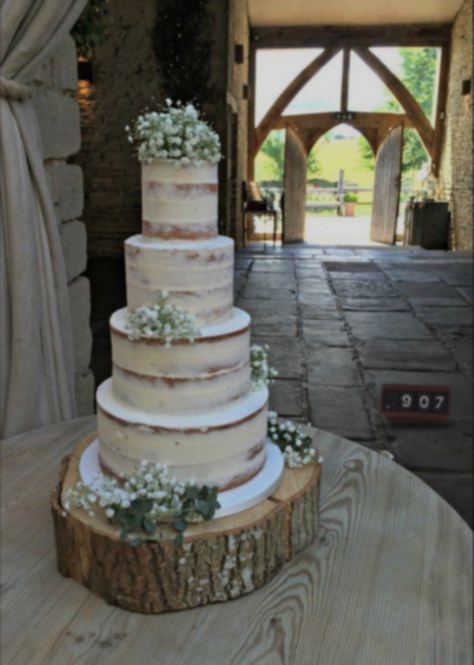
9:07
